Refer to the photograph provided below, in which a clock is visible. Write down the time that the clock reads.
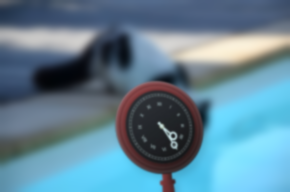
4:25
